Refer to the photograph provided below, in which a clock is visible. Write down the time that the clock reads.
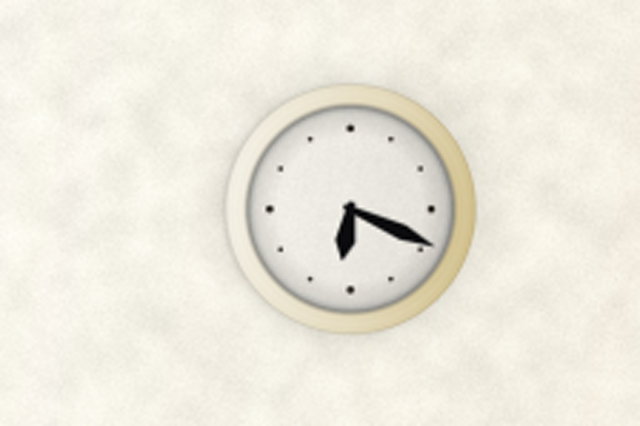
6:19
